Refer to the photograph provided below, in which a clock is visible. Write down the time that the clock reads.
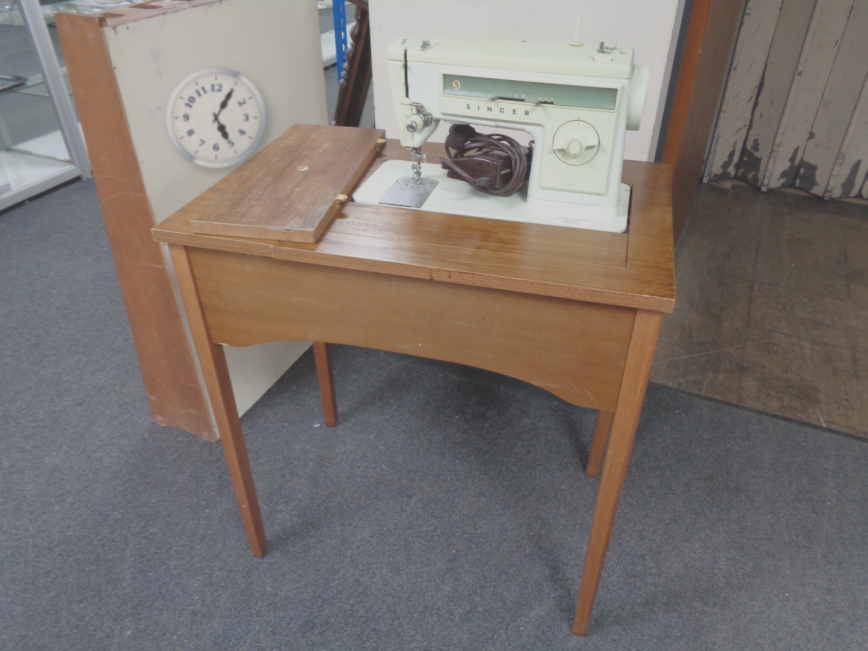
5:05
